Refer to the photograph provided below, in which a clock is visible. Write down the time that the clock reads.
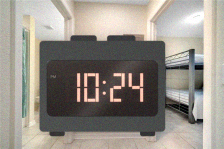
10:24
